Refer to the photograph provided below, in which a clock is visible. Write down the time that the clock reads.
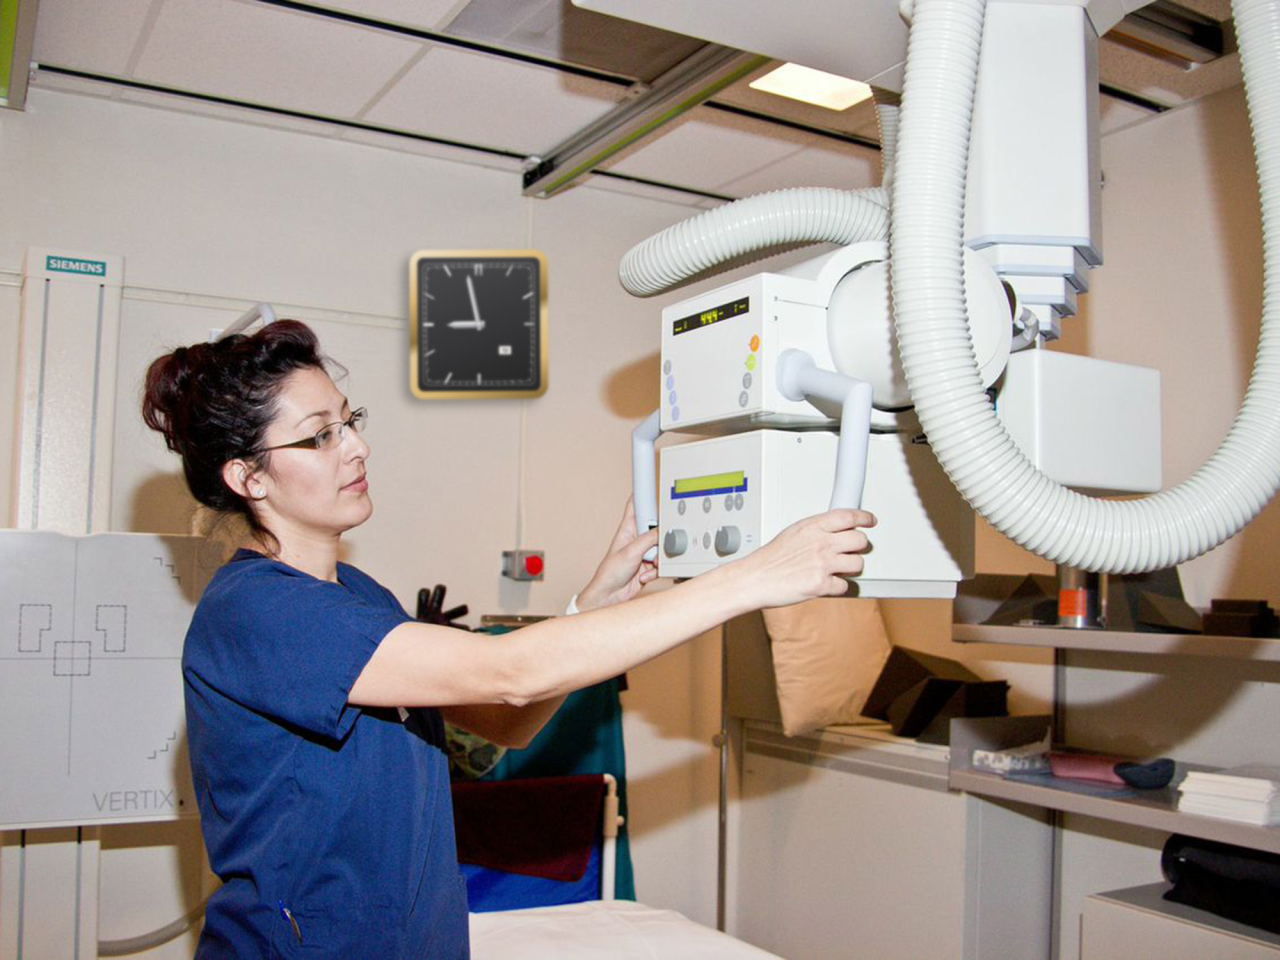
8:58
